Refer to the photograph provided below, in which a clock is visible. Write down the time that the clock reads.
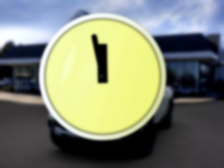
11:58
